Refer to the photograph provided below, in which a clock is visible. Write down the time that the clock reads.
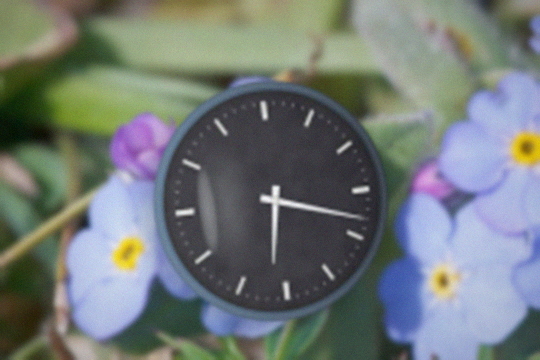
6:18
